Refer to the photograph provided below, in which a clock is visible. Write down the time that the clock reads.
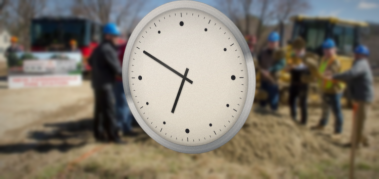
6:50
